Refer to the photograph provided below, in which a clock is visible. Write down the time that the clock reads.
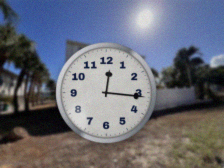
12:16
